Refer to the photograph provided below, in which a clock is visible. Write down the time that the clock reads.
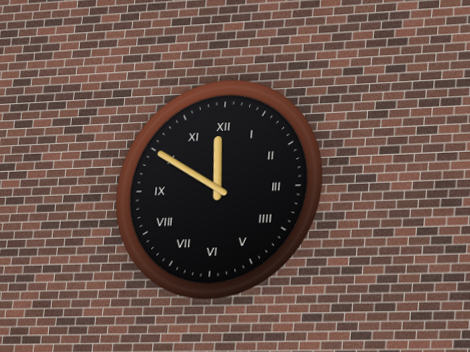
11:50
